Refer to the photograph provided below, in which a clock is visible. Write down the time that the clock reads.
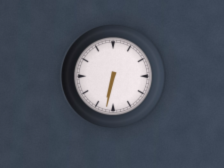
6:32
